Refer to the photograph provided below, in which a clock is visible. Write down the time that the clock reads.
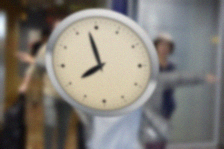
7:58
